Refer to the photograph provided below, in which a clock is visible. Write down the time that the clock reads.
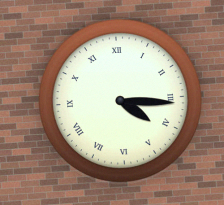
4:16
